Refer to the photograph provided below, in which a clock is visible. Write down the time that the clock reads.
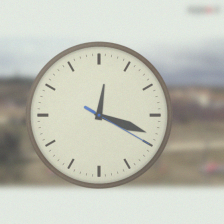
12:18:20
